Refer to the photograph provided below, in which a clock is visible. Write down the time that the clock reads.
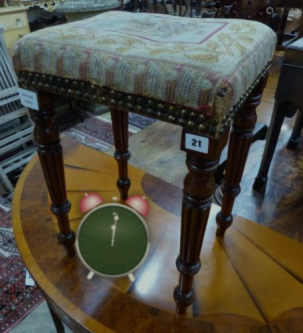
12:01
